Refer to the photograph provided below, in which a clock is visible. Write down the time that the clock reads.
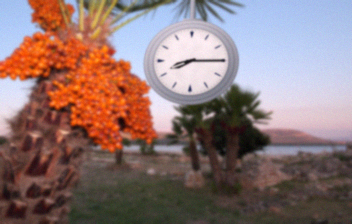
8:15
